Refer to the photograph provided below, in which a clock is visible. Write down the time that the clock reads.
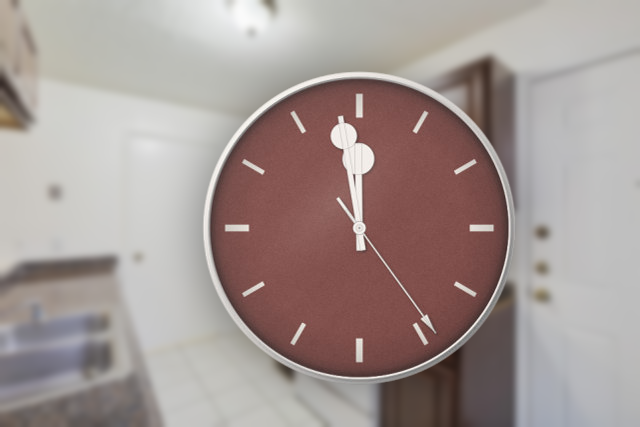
11:58:24
